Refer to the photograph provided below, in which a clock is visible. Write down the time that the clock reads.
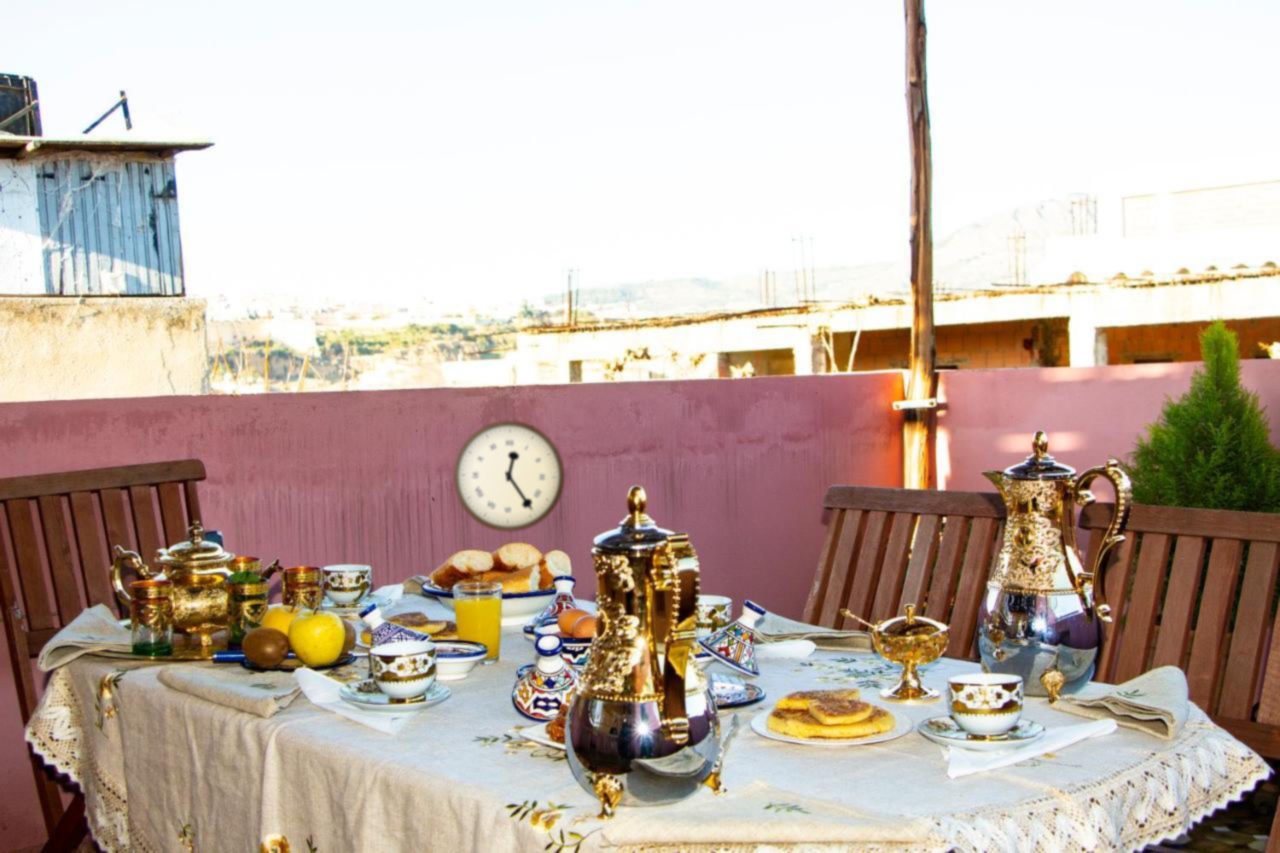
12:24
